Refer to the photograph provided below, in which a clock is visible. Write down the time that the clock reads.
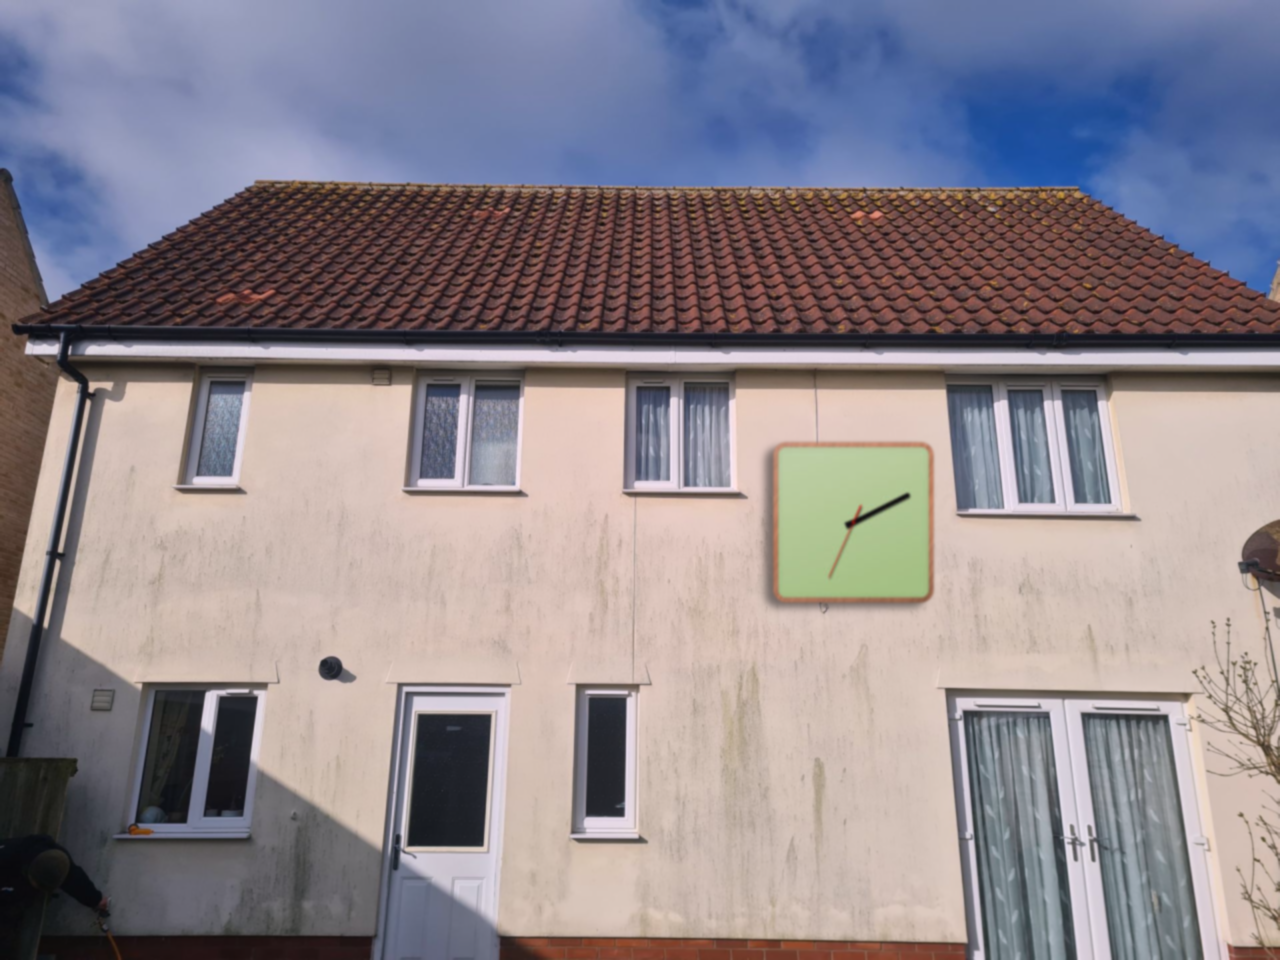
2:10:34
